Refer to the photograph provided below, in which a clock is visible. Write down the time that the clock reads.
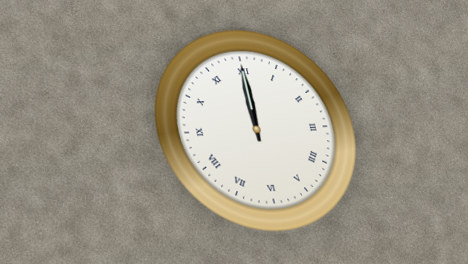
12:00
